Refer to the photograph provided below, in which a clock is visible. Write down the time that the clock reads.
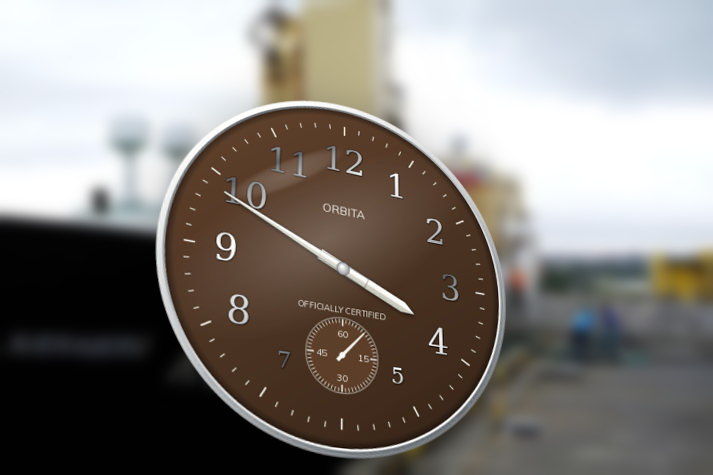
3:49:07
